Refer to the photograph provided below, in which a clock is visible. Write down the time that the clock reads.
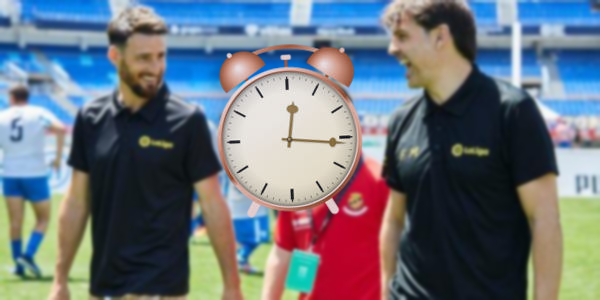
12:16
